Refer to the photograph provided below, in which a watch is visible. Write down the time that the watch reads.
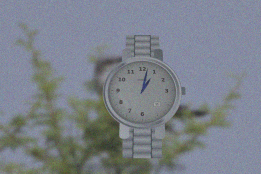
1:02
